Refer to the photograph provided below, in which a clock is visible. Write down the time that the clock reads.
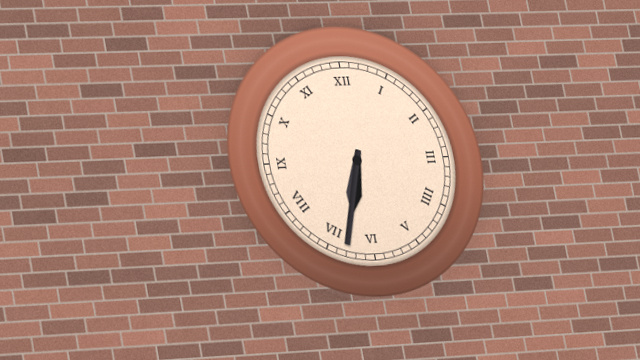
6:33
